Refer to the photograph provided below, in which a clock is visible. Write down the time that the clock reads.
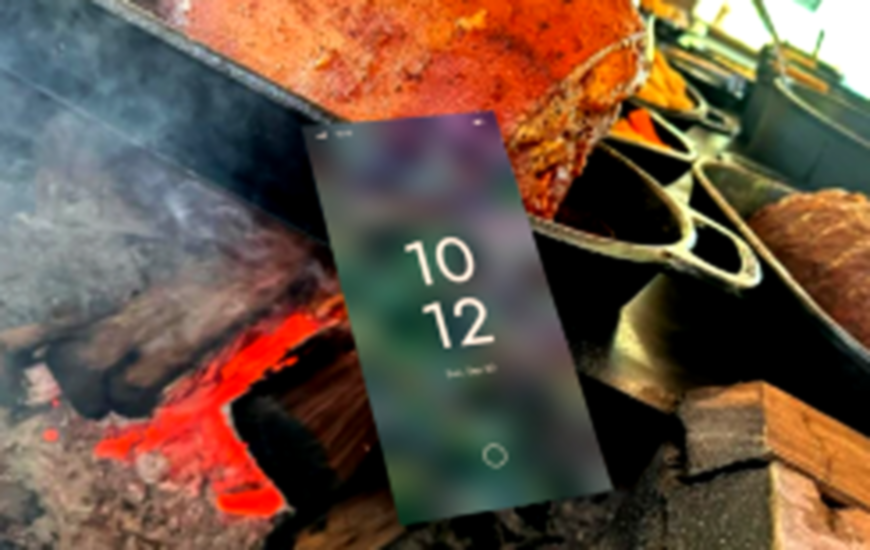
10:12
